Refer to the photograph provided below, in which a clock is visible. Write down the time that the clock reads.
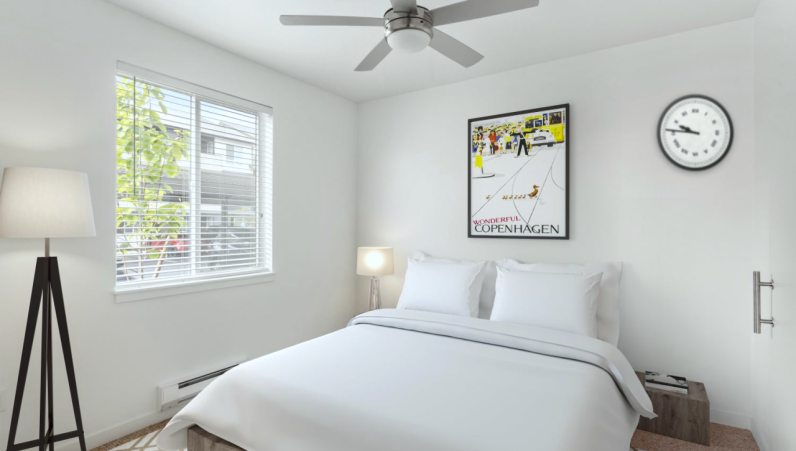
9:46
